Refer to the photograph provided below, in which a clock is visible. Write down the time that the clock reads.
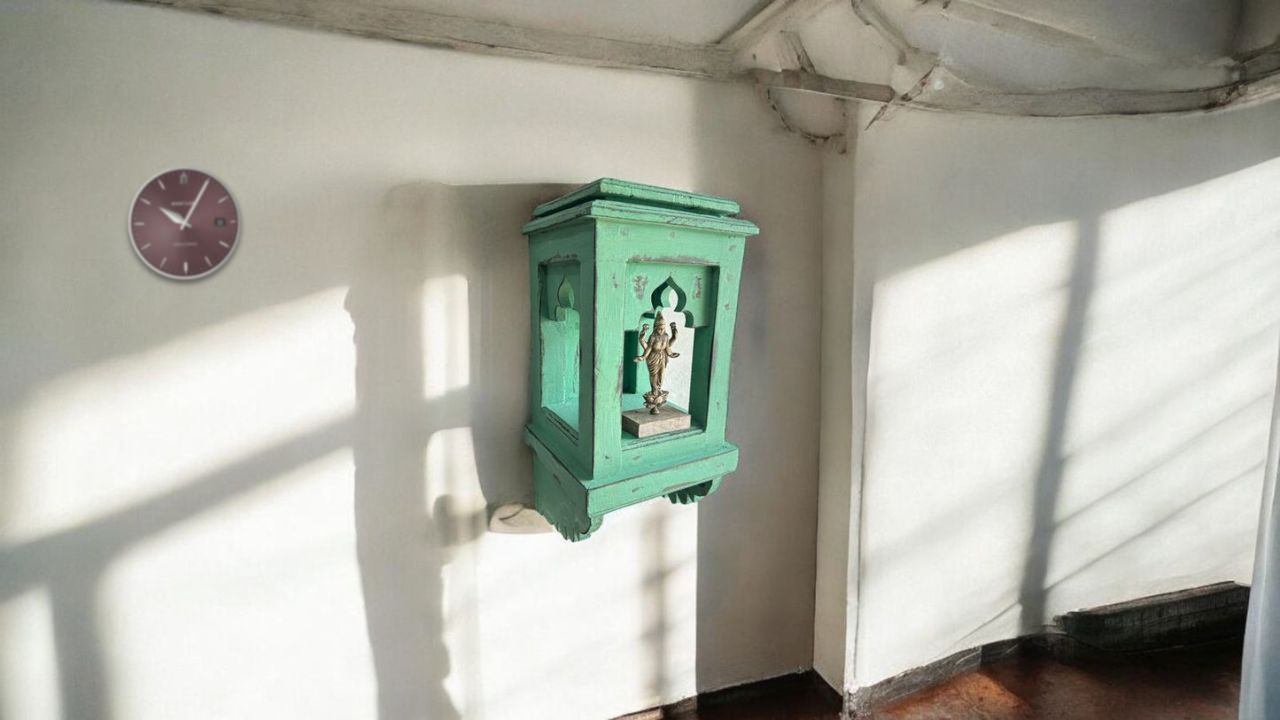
10:05
